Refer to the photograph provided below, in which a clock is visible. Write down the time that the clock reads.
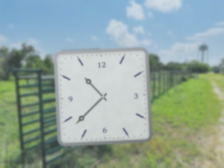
10:38
